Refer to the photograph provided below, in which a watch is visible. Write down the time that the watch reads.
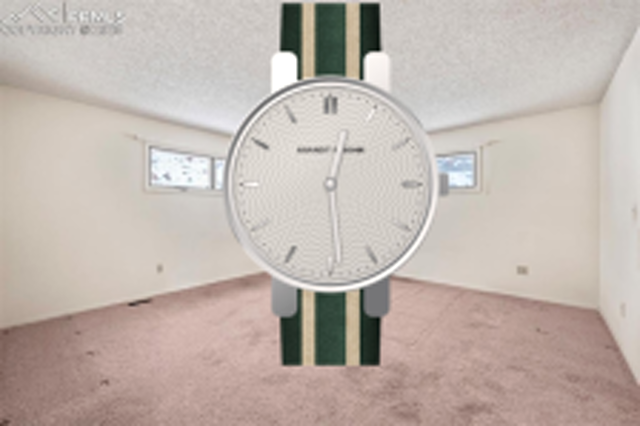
12:29
